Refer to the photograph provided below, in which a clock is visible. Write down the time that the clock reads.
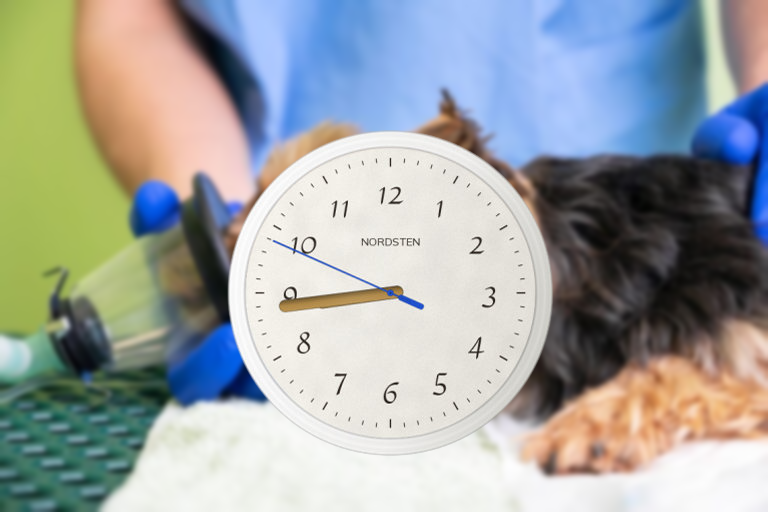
8:43:49
